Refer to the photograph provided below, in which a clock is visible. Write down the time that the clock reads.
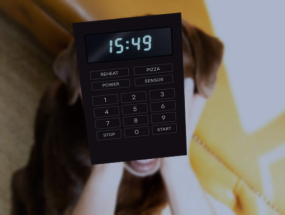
15:49
